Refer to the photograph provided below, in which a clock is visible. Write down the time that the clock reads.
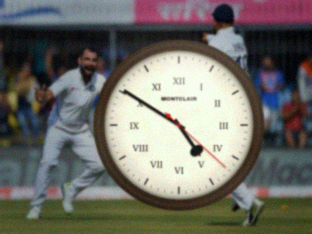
4:50:22
